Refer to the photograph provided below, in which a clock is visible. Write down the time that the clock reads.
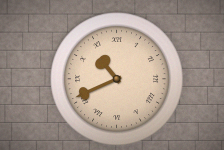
10:41
